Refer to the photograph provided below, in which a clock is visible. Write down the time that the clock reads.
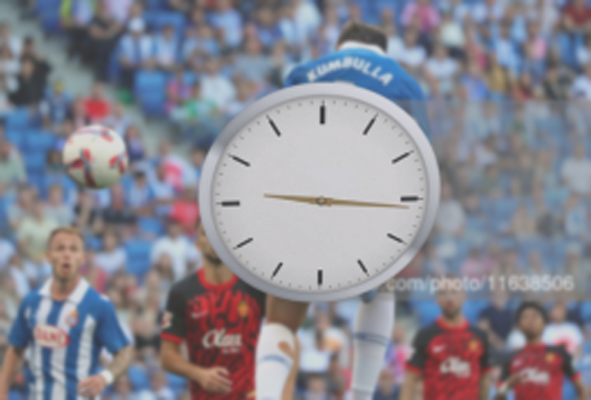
9:16
